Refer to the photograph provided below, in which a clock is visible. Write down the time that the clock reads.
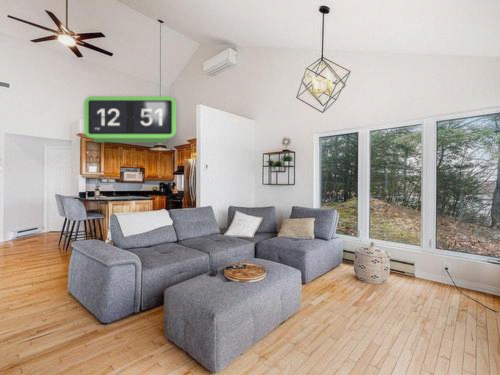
12:51
